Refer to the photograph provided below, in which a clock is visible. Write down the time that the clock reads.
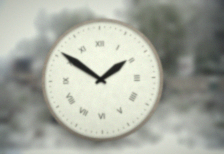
1:51
